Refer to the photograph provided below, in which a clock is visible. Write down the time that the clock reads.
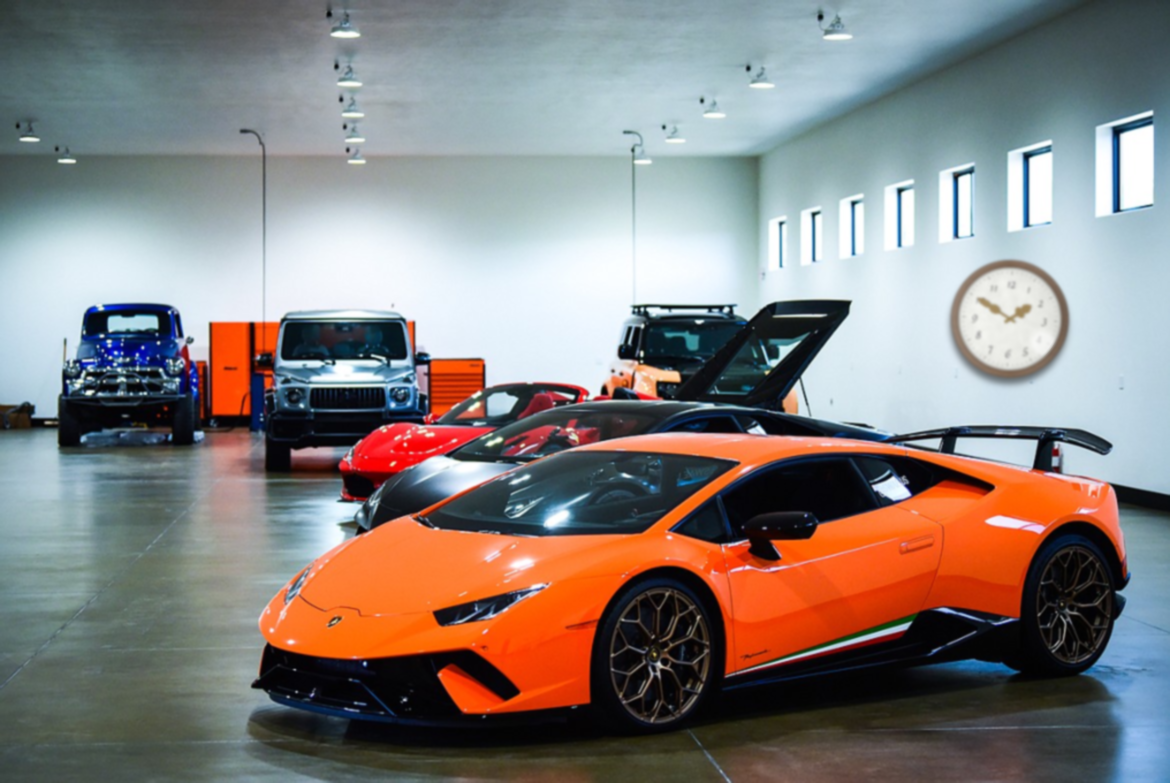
1:50
